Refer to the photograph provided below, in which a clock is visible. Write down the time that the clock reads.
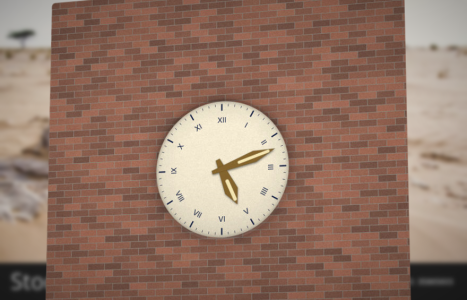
5:12
